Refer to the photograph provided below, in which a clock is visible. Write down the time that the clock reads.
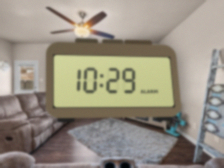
10:29
